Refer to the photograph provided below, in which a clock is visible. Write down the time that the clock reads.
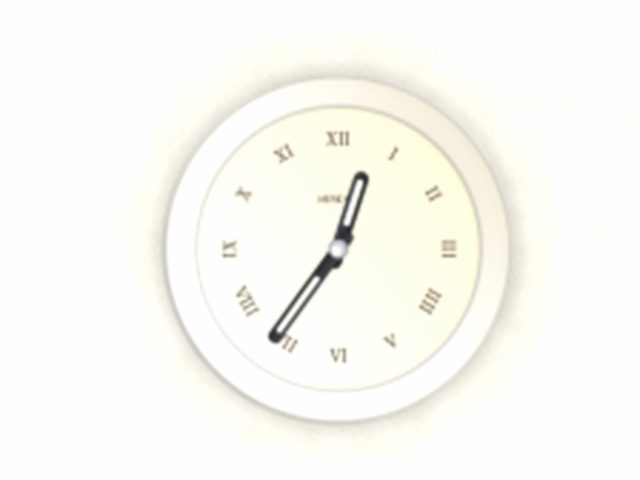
12:36
